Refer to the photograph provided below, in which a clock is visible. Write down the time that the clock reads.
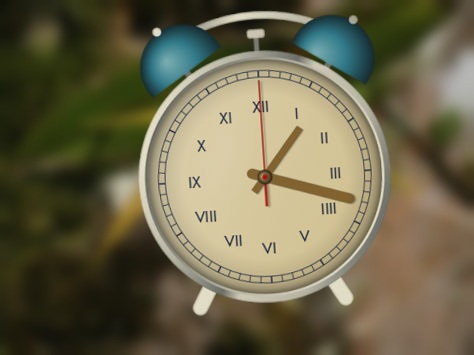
1:18:00
